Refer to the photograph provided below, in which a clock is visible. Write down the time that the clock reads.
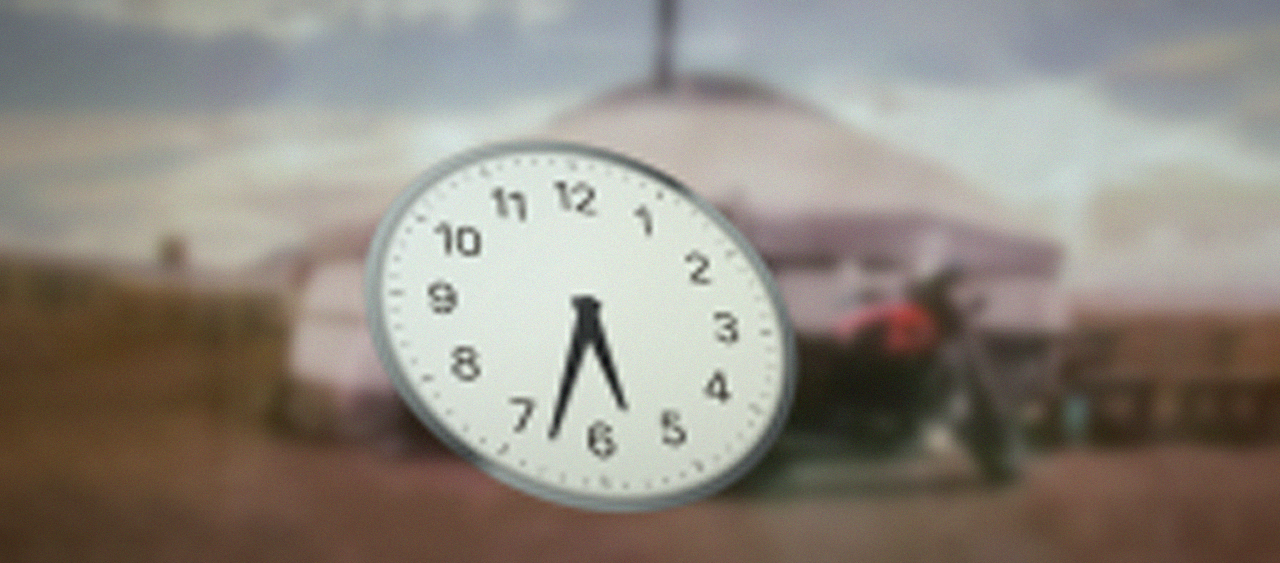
5:33
